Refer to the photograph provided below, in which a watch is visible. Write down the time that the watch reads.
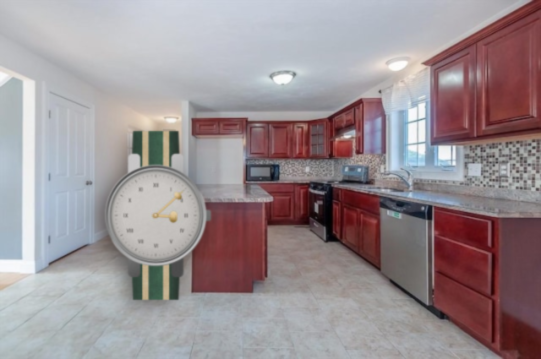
3:08
